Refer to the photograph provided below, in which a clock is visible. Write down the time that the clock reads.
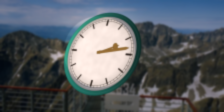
2:13
